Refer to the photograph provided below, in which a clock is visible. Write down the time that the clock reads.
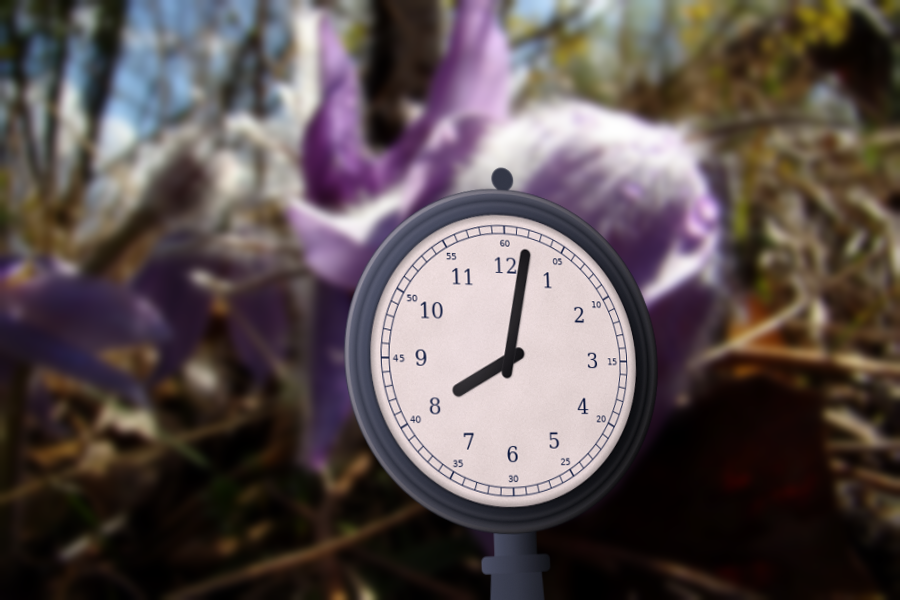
8:02
